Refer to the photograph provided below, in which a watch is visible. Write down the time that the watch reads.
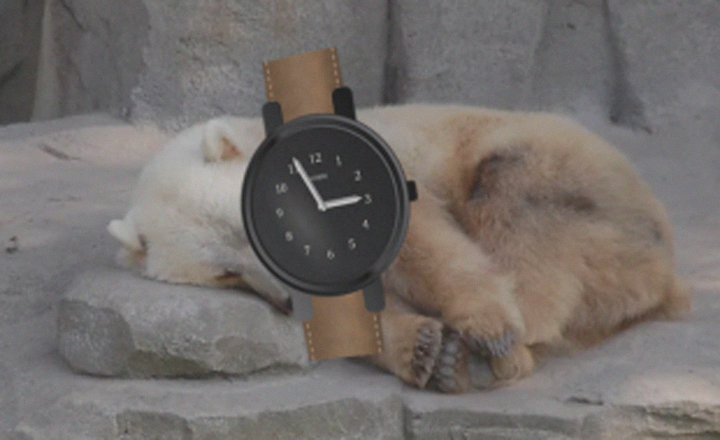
2:56
